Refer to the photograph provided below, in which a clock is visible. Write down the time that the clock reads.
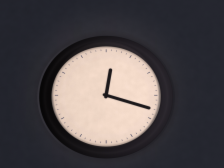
12:18
